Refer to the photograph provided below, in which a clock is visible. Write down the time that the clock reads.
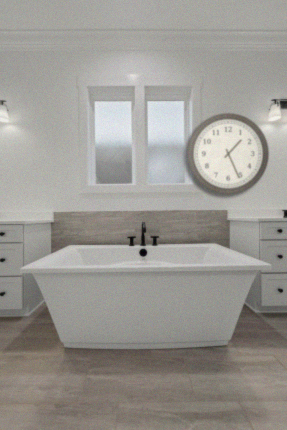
1:26
